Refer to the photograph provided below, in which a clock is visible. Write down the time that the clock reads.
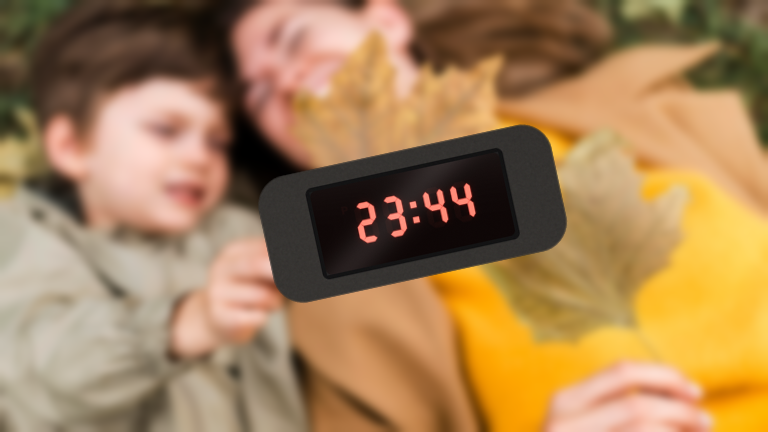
23:44
